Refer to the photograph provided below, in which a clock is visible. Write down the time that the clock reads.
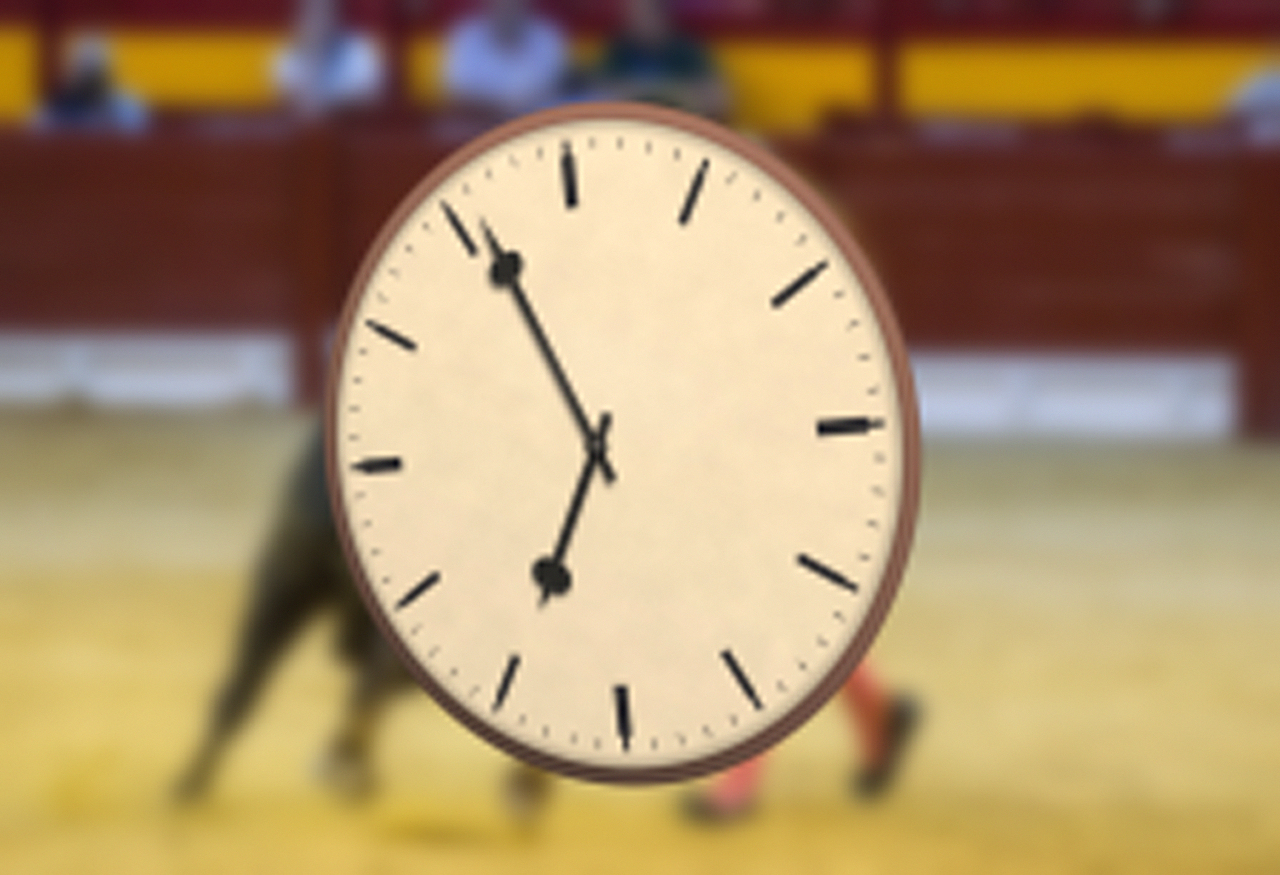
6:56
